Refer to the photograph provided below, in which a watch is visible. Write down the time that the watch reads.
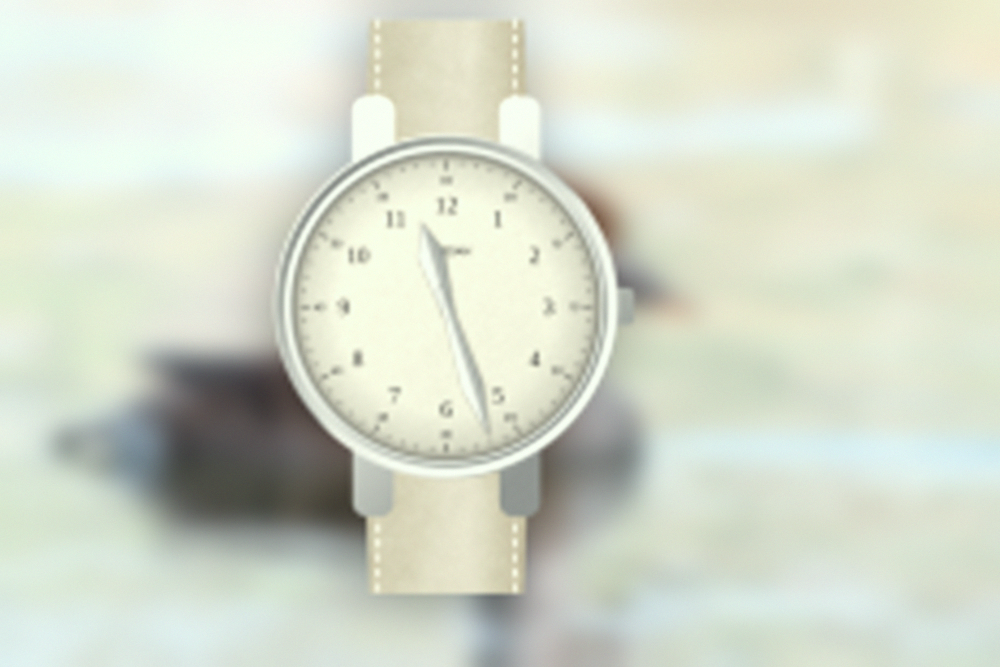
11:27
